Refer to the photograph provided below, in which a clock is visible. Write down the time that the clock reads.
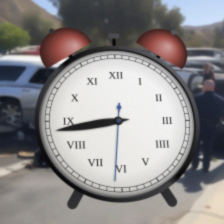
8:43:31
